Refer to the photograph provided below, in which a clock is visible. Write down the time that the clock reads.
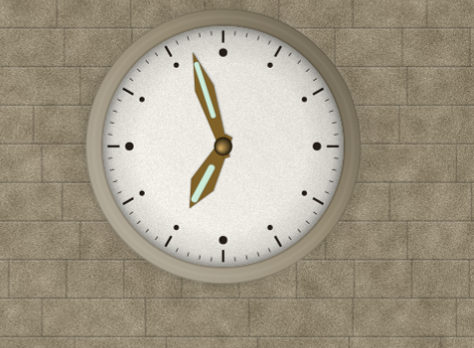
6:57
